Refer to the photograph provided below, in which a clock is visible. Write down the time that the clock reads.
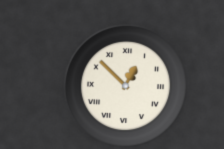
12:52
